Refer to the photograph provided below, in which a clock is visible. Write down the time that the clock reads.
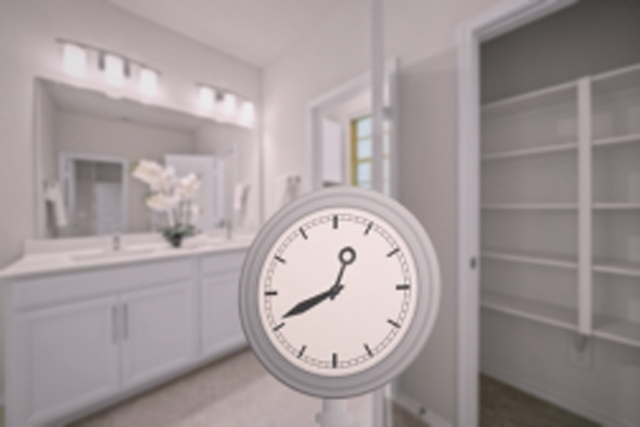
12:41
